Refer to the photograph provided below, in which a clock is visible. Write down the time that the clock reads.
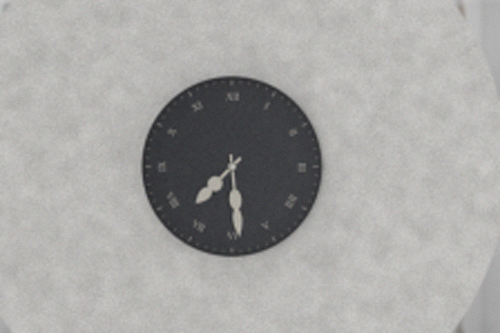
7:29
